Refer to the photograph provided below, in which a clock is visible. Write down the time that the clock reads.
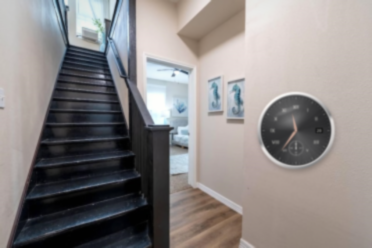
11:36
